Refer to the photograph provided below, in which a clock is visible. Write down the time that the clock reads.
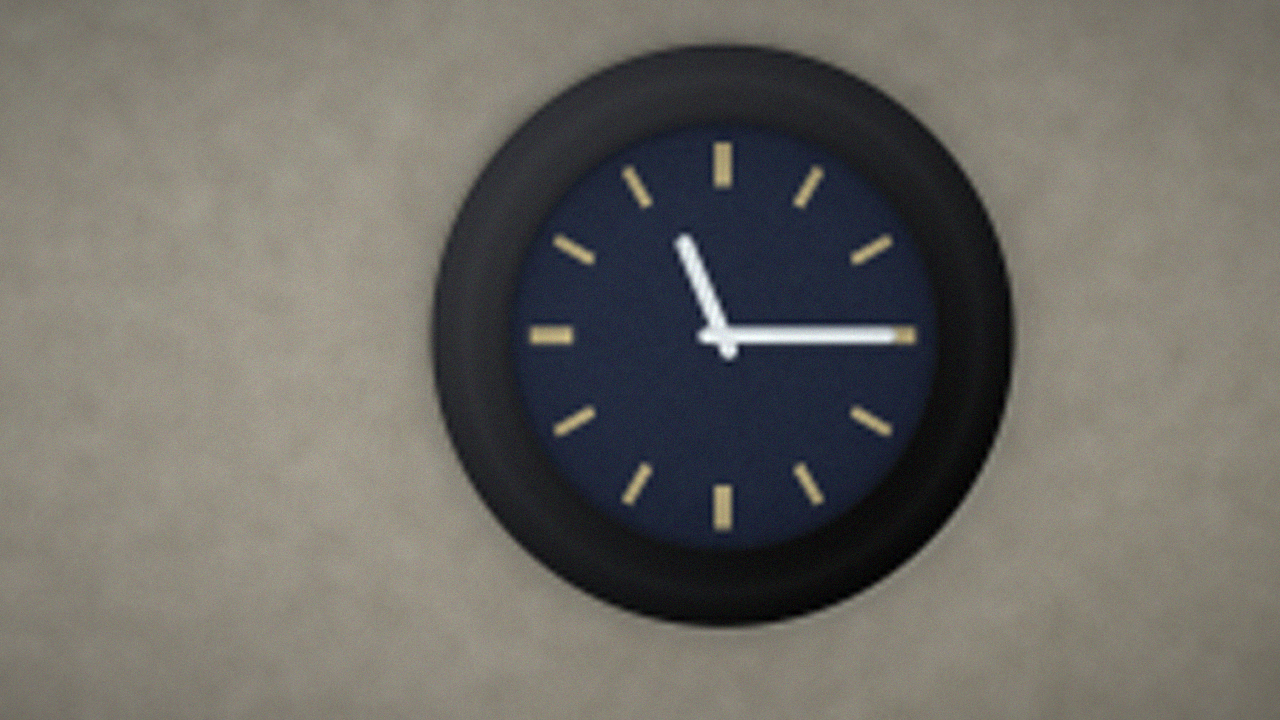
11:15
